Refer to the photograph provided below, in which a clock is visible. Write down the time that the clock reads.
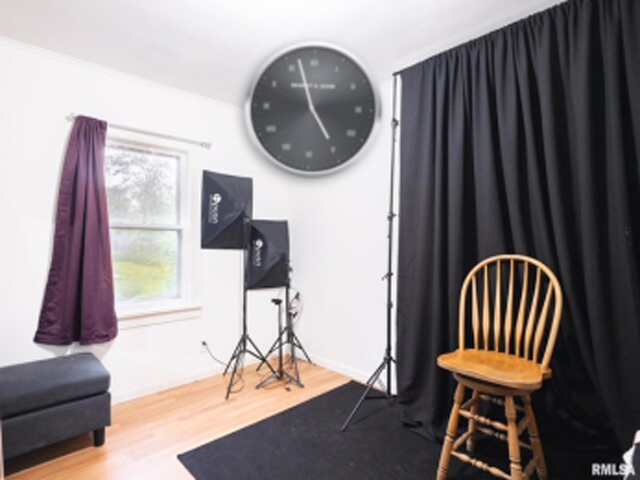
4:57
